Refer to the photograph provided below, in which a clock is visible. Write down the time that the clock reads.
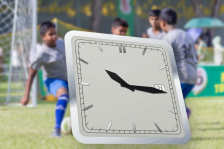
10:16
